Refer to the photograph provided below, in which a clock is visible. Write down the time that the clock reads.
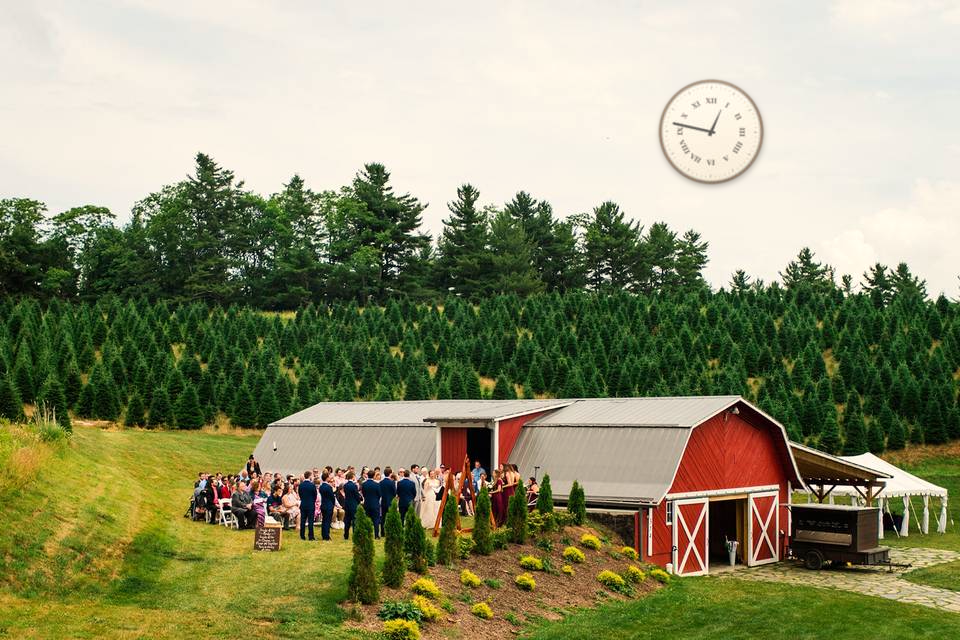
12:47
